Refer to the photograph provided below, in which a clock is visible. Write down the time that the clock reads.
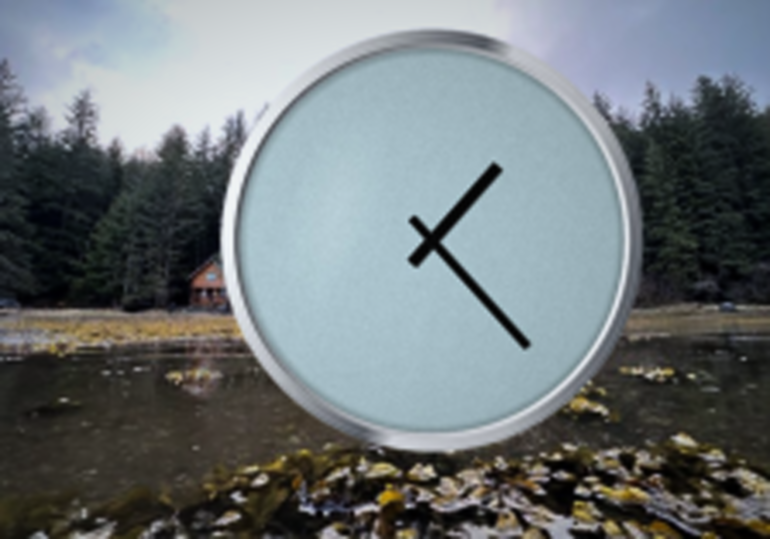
1:23
